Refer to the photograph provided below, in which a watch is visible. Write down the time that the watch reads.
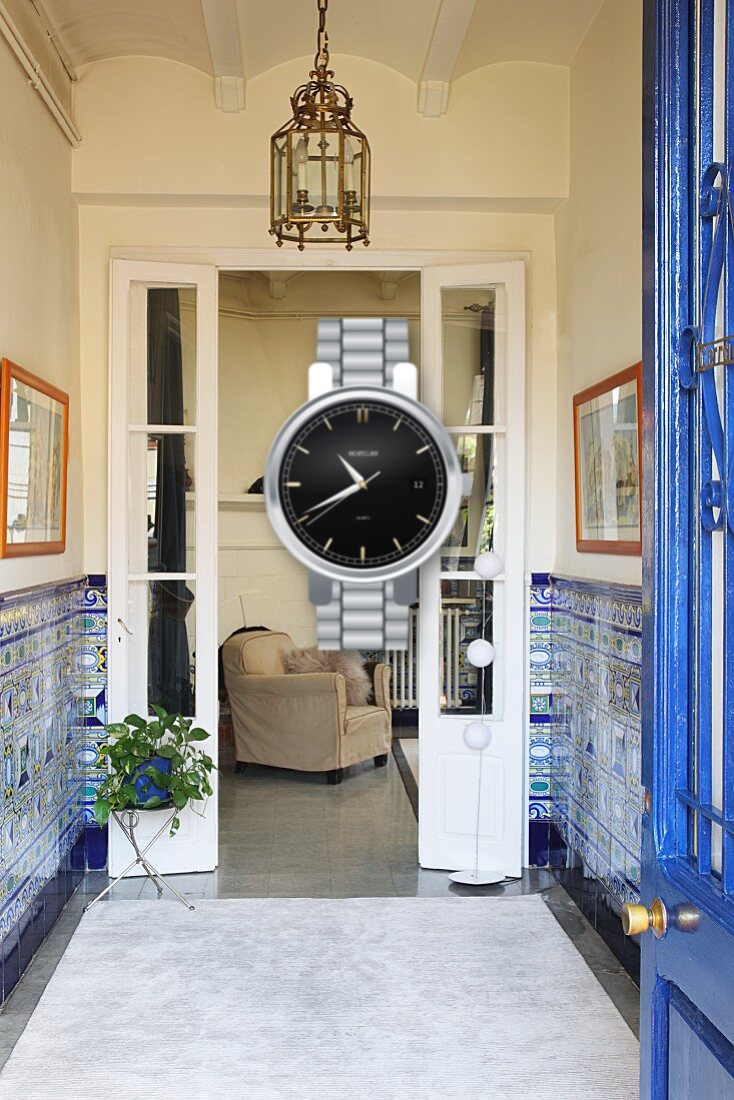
10:40:39
